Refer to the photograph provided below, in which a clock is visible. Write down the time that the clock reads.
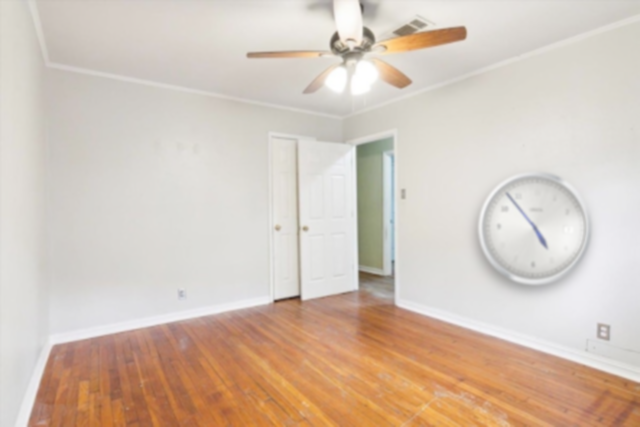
4:53
